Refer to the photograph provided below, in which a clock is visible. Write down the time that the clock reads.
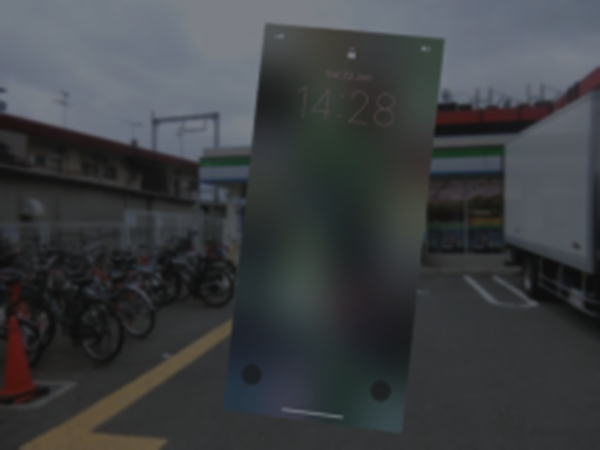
14:28
